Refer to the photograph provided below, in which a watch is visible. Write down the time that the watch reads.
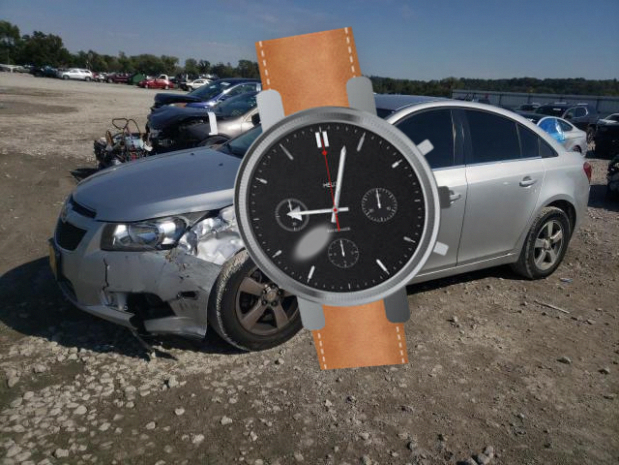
9:03
